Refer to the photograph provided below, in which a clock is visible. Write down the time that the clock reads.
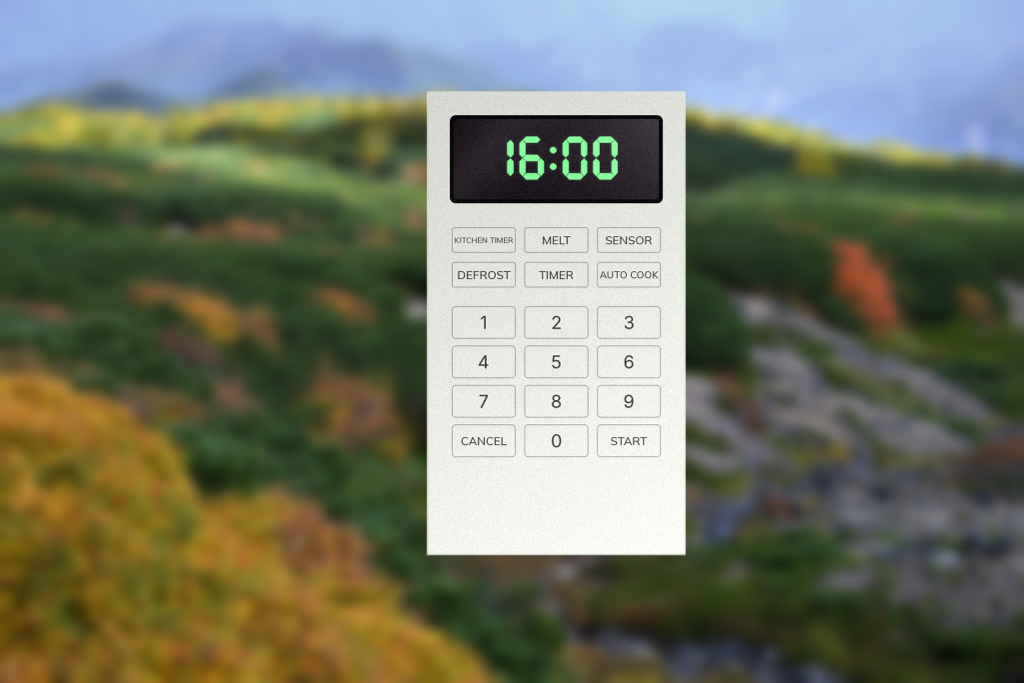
16:00
